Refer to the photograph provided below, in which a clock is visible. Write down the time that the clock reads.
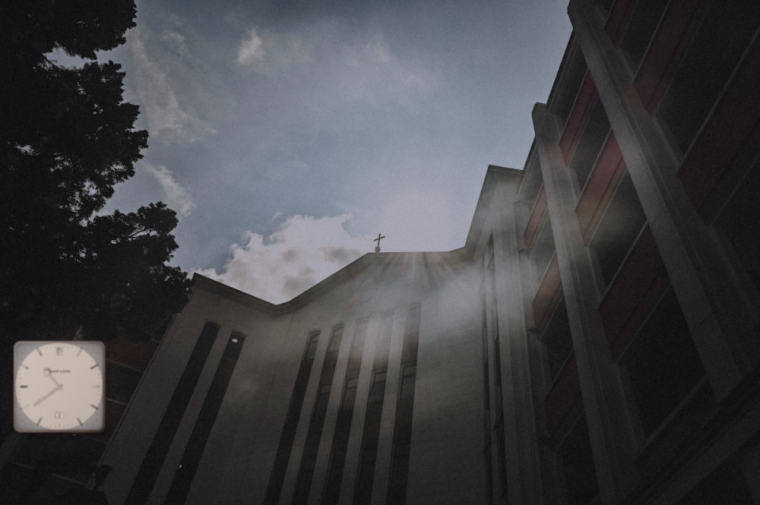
10:39
